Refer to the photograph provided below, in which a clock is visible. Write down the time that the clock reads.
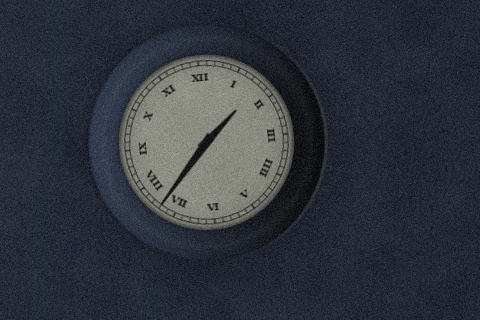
1:37
